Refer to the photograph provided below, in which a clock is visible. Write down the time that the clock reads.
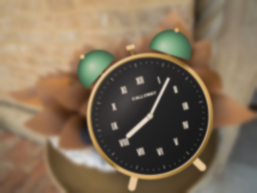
8:07
